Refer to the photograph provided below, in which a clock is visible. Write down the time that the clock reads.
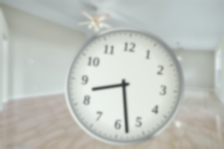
8:28
